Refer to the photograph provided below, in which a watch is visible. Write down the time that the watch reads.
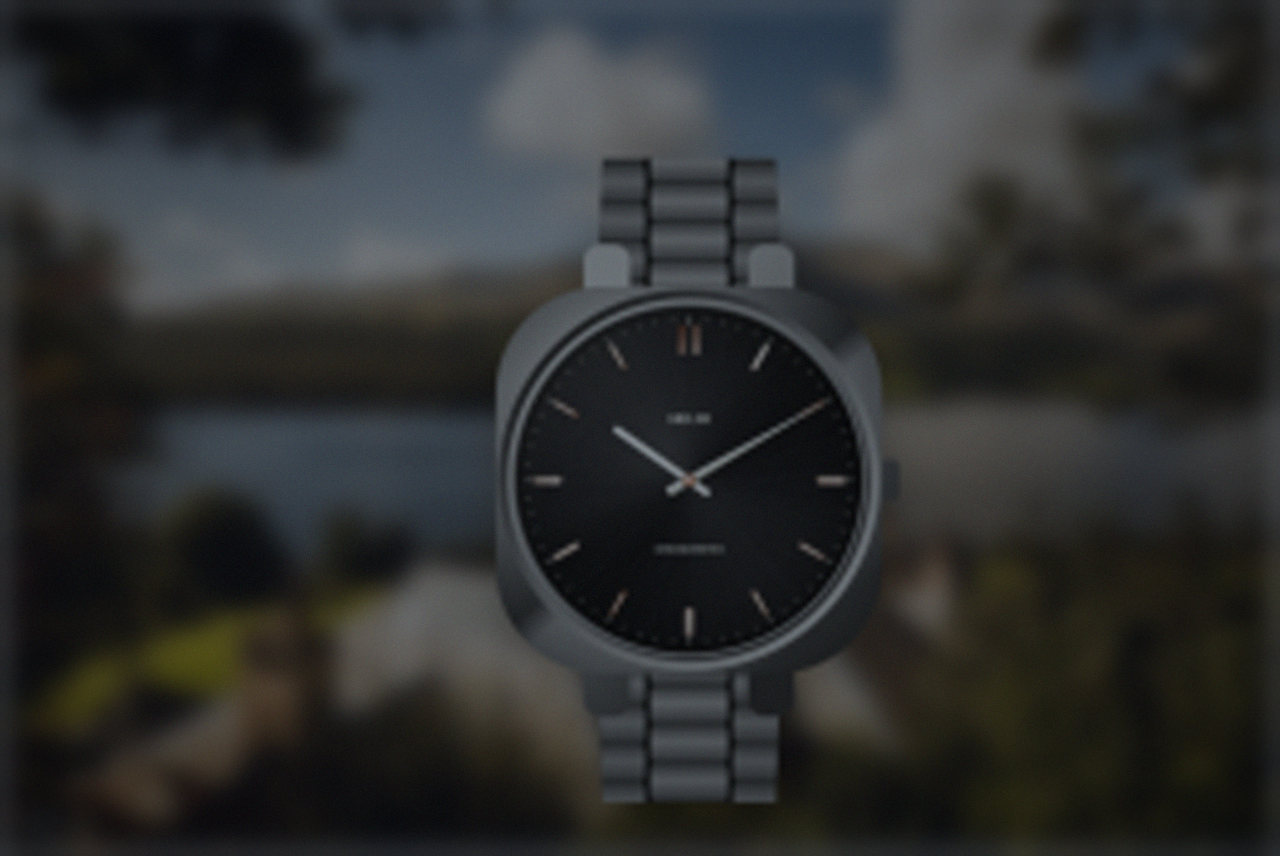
10:10
